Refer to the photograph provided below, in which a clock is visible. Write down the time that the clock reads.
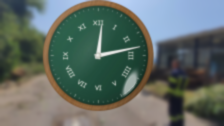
12:13
